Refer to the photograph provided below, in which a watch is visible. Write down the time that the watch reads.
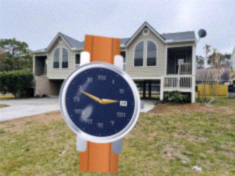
2:49
